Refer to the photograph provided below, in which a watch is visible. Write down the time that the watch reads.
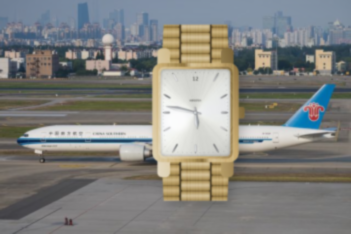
5:47
